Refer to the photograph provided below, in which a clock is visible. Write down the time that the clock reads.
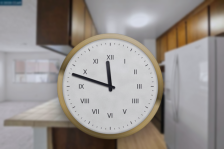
11:48
